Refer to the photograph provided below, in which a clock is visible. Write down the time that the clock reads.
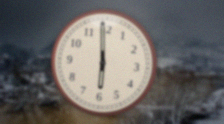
5:59
